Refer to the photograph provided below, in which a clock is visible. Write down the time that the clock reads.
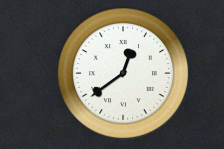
12:39
